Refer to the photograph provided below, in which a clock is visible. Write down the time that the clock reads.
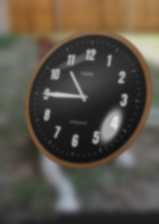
10:45
